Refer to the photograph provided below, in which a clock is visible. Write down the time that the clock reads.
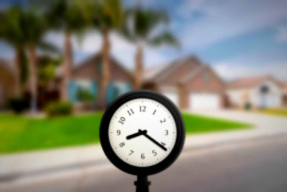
8:21
